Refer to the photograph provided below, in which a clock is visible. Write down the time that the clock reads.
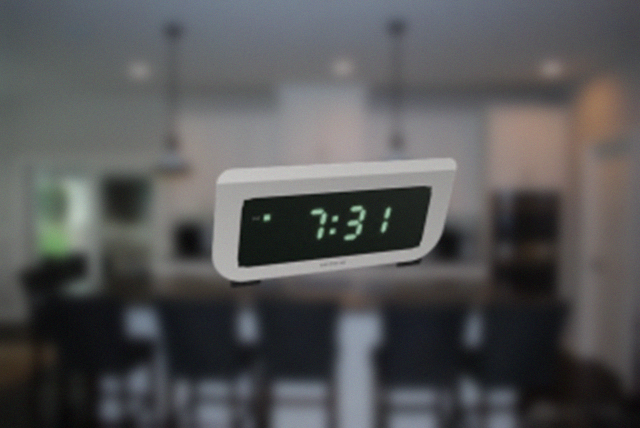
7:31
